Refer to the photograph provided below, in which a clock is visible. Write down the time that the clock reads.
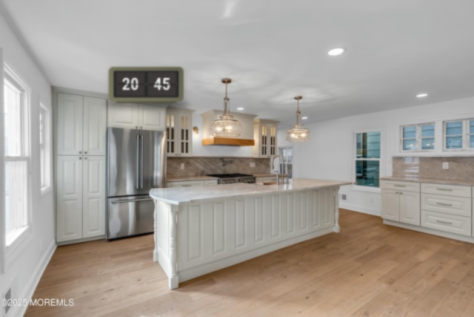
20:45
